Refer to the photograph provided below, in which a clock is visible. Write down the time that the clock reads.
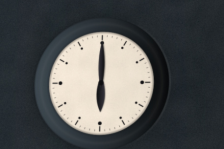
6:00
